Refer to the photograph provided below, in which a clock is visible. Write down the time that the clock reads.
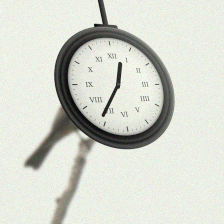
12:36
